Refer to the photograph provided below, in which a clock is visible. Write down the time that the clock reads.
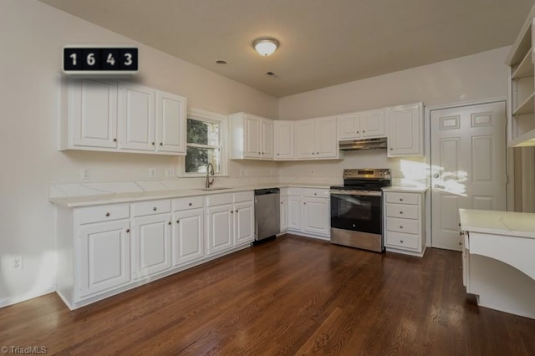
16:43
